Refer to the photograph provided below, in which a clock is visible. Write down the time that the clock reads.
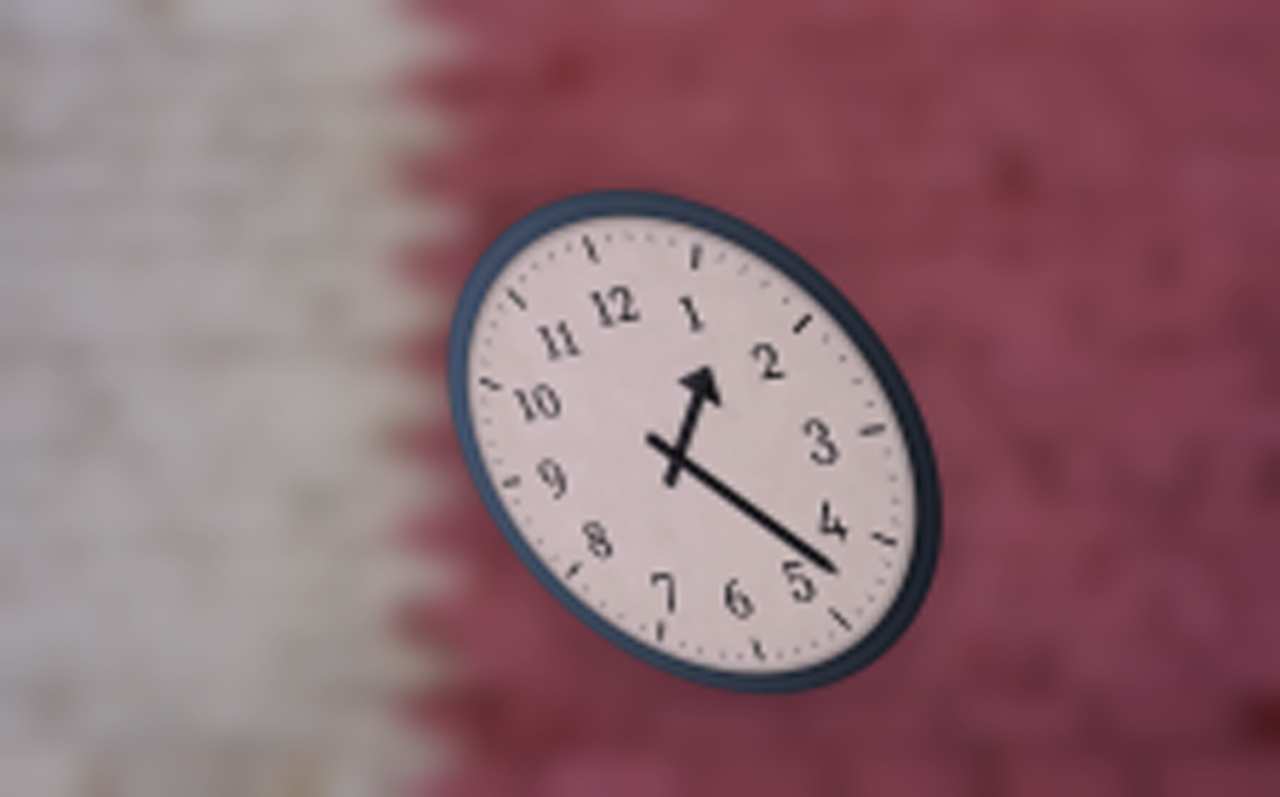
1:23
